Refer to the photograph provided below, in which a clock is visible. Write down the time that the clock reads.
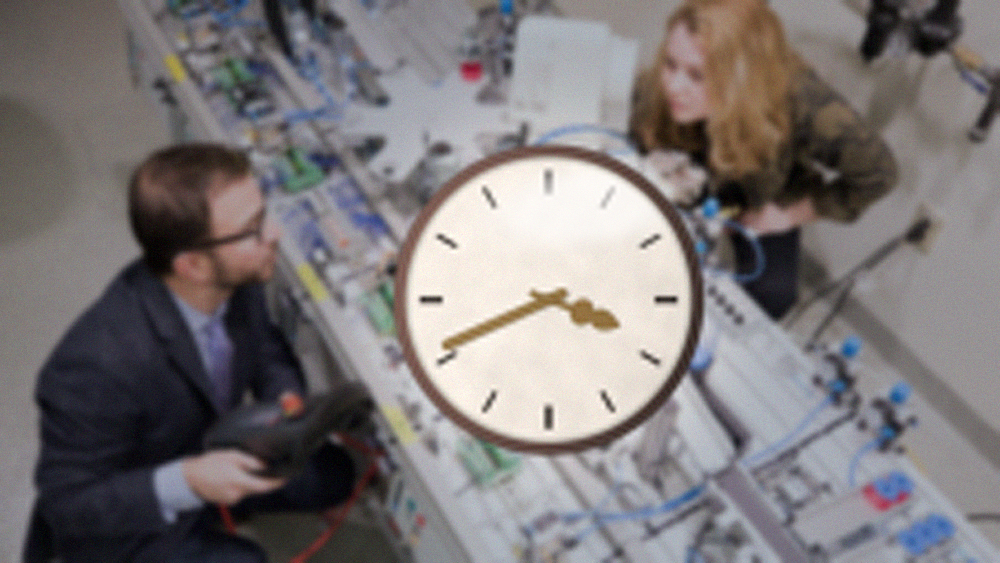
3:41
